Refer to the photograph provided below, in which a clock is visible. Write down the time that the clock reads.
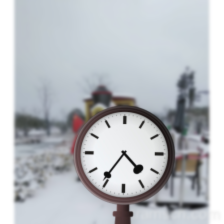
4:36
